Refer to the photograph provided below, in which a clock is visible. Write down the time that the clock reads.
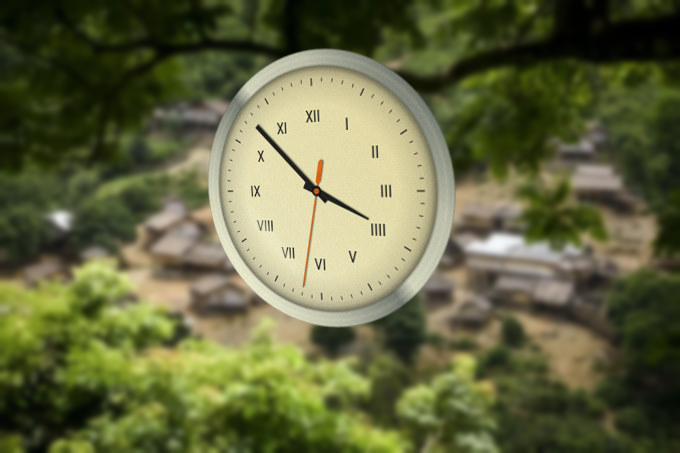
3:52:32
